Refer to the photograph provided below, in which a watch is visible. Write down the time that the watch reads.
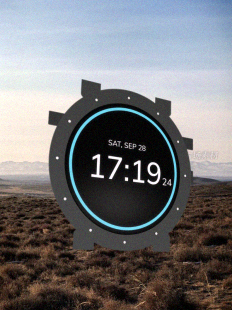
17:19:24
